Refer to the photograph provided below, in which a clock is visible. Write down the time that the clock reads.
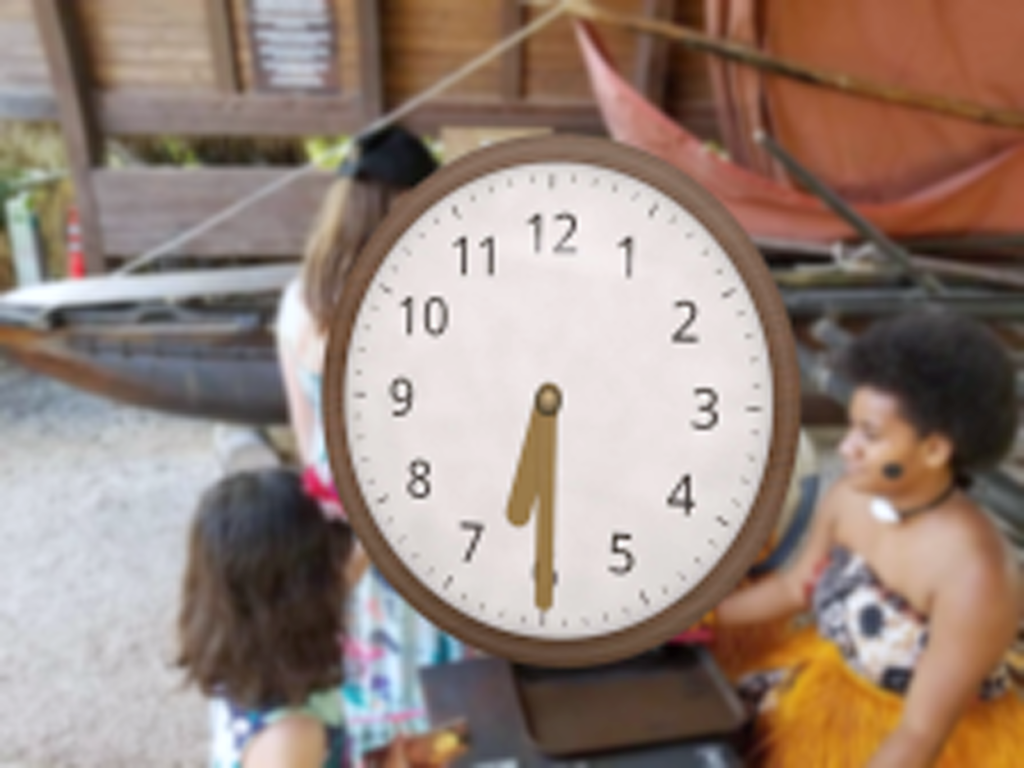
6:30
